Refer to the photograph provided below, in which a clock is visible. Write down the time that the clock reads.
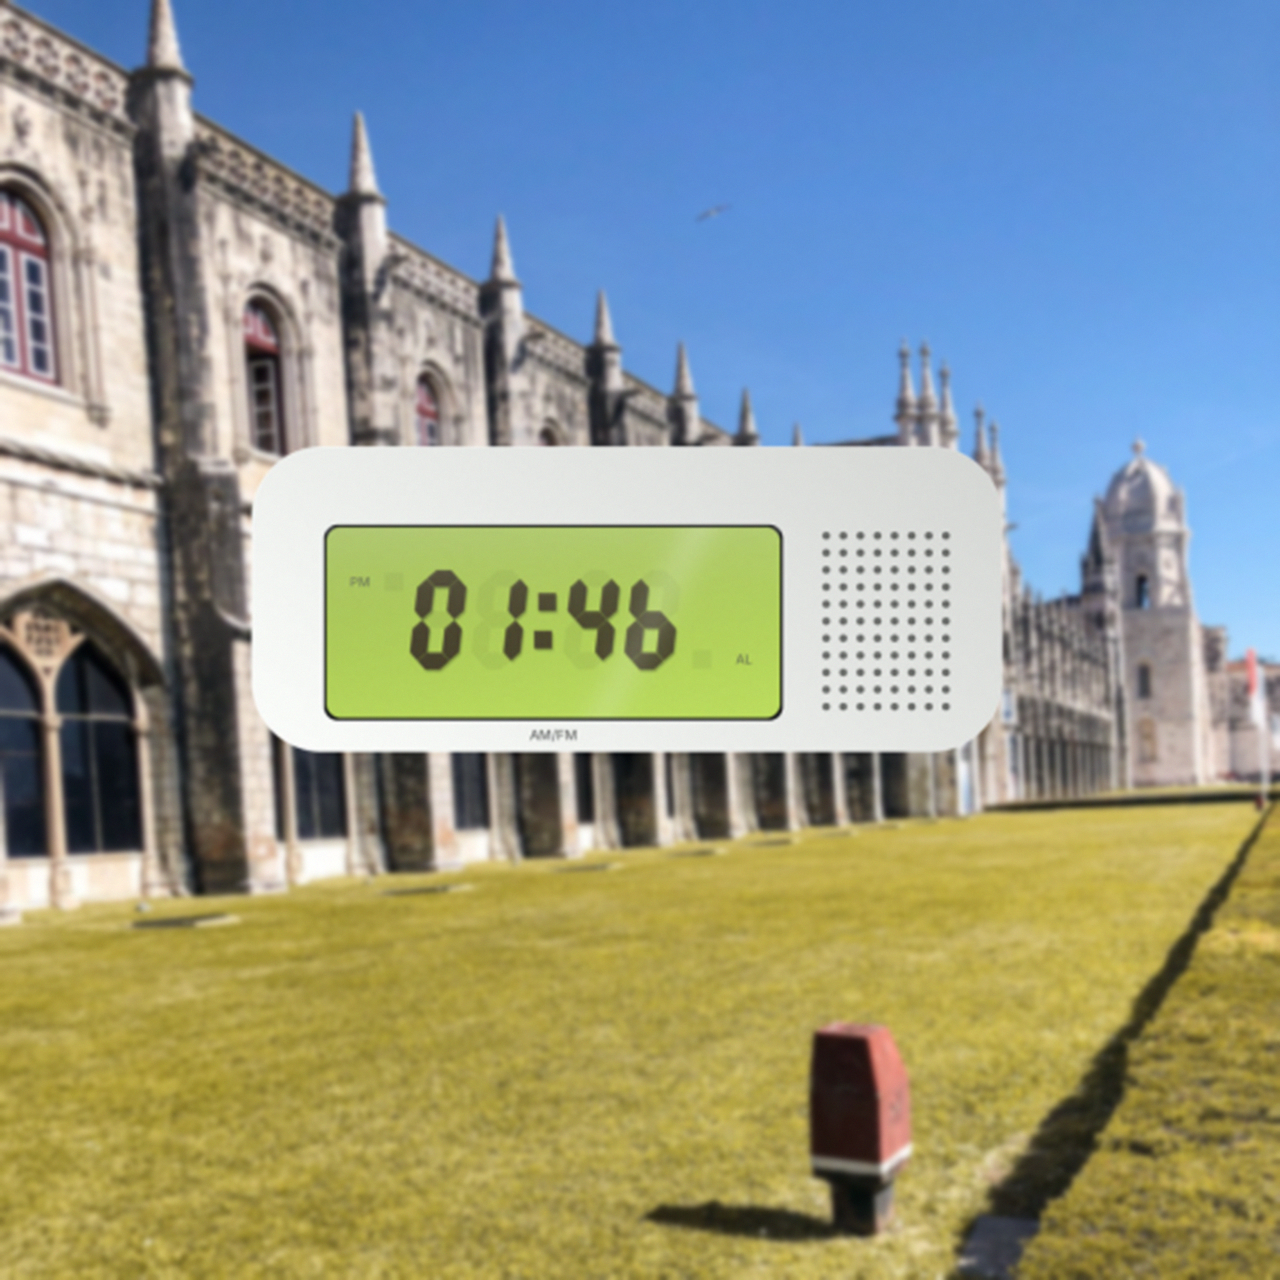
1:46
